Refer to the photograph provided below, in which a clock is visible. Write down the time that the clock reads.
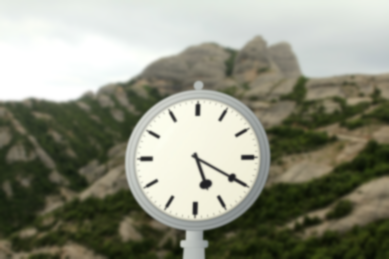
5:20
